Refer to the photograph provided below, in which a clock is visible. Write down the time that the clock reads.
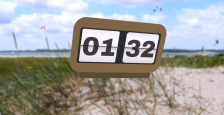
1:32
